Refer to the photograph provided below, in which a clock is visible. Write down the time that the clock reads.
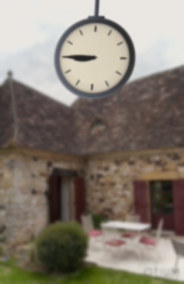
8:45
